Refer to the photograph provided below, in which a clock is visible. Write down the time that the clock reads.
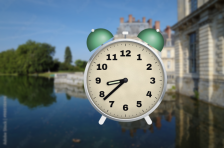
8:38
